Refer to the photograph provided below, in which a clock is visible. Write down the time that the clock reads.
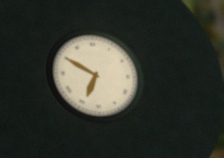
6:50
